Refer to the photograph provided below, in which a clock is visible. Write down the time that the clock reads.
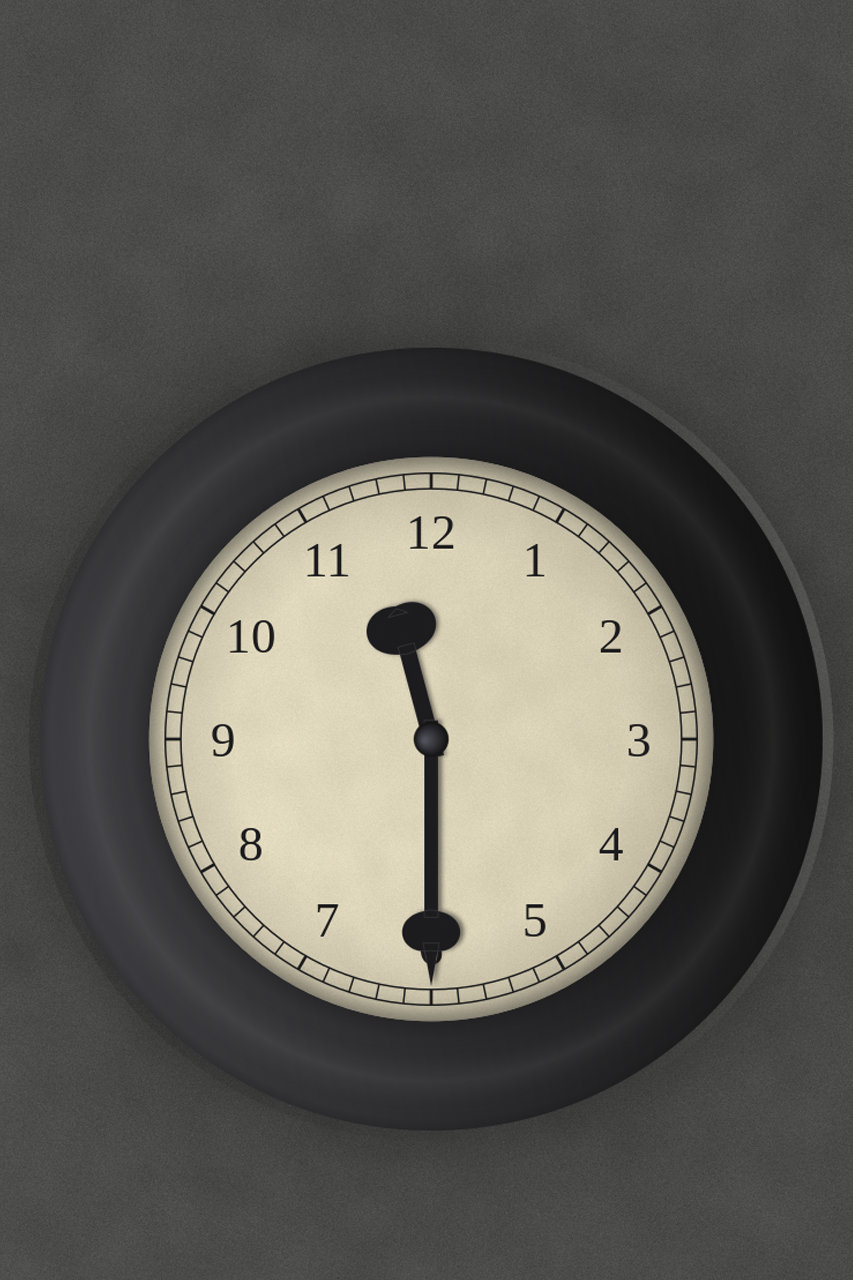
11:30
